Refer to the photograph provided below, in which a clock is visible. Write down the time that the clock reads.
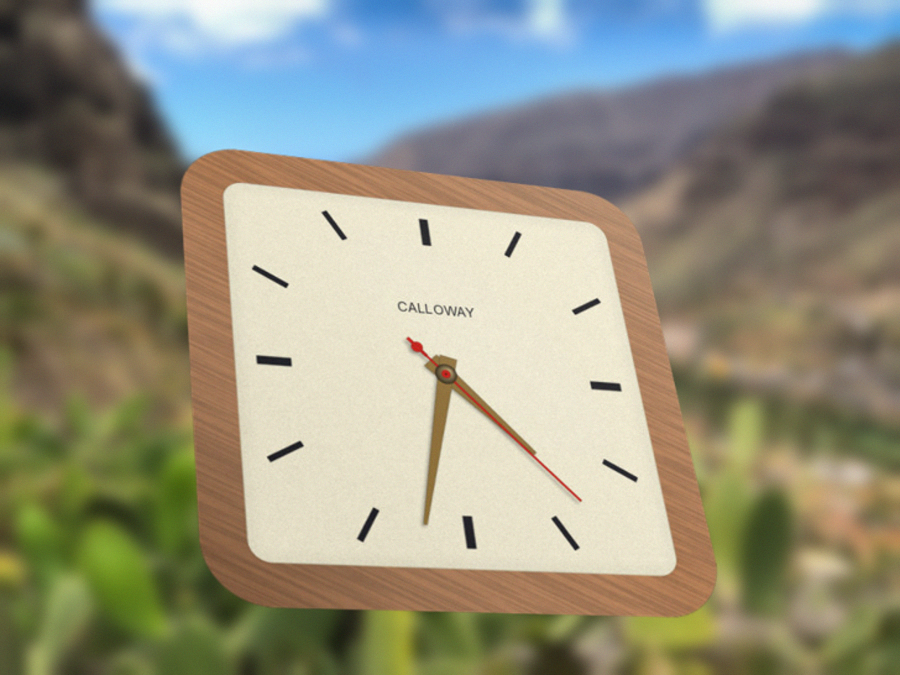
4:32:23
